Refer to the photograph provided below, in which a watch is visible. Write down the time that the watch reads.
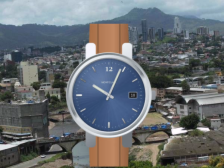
10:04
